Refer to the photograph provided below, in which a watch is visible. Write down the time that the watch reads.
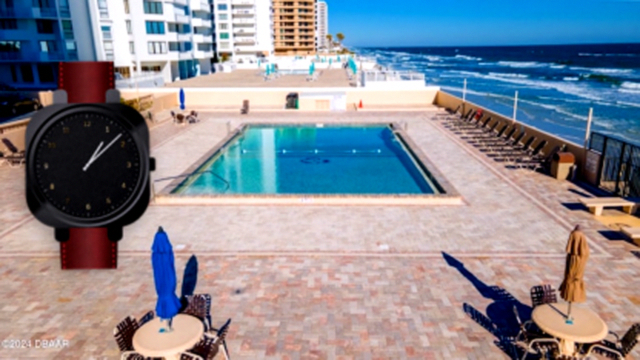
1:08
